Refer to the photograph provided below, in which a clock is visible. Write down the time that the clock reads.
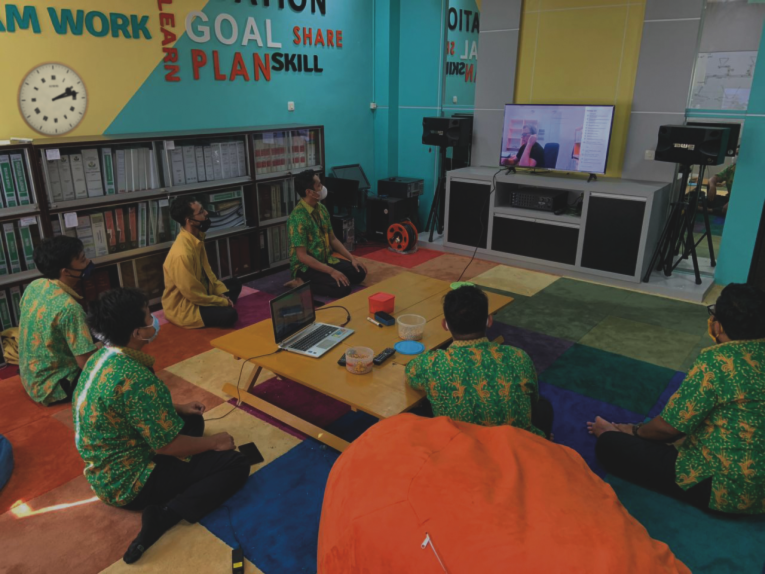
2:13
